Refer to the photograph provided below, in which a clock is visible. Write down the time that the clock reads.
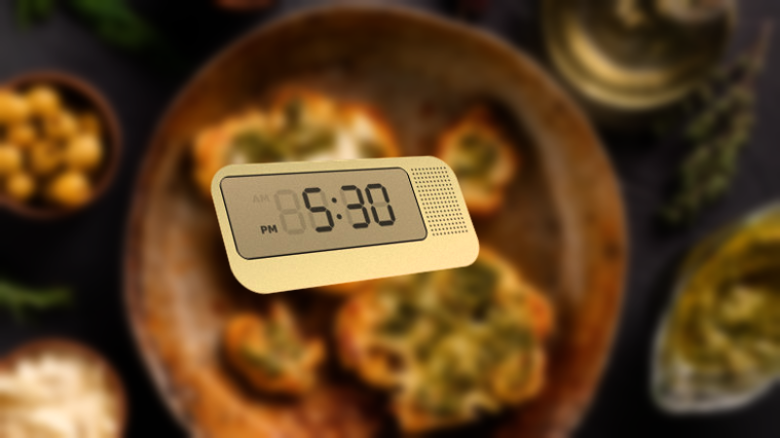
5:30
